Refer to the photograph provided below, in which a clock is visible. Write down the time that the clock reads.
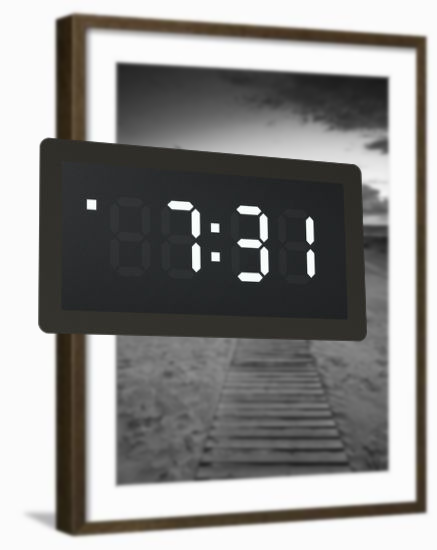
7:31
